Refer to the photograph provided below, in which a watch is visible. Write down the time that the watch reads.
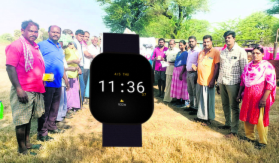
11:36
